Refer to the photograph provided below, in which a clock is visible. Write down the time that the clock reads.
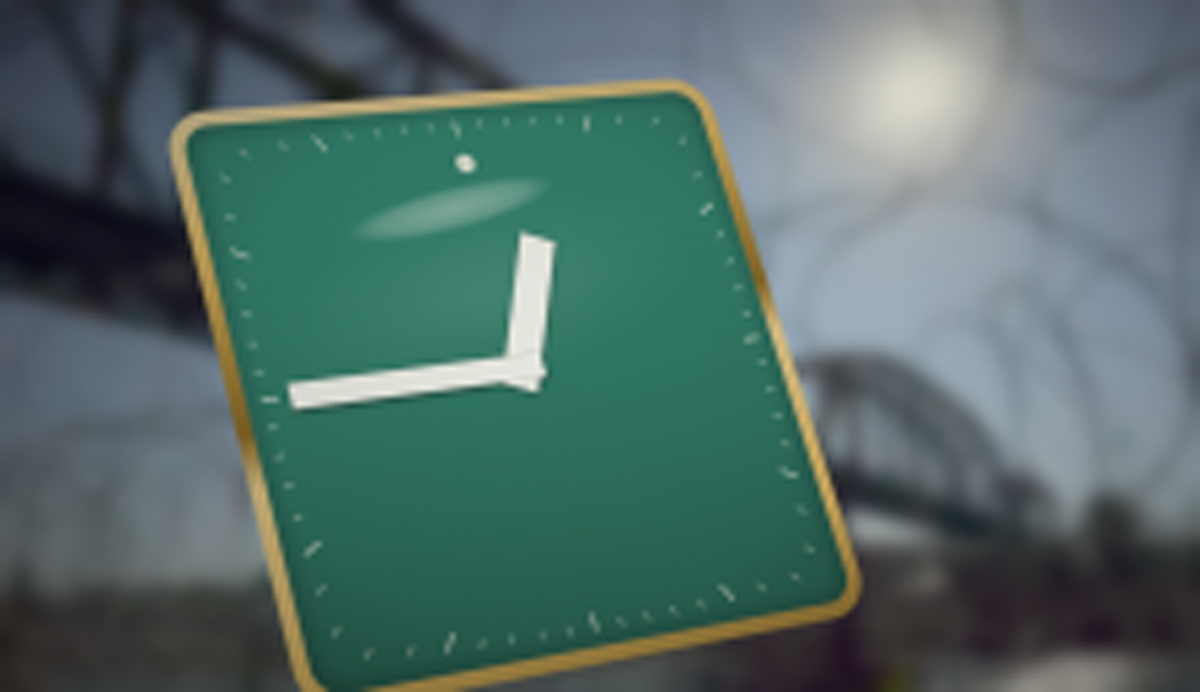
12:45
